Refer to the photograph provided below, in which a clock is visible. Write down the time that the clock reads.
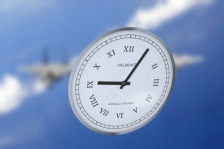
9:05
